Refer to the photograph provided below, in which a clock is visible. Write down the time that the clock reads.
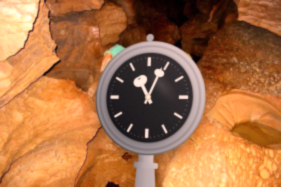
11:04
